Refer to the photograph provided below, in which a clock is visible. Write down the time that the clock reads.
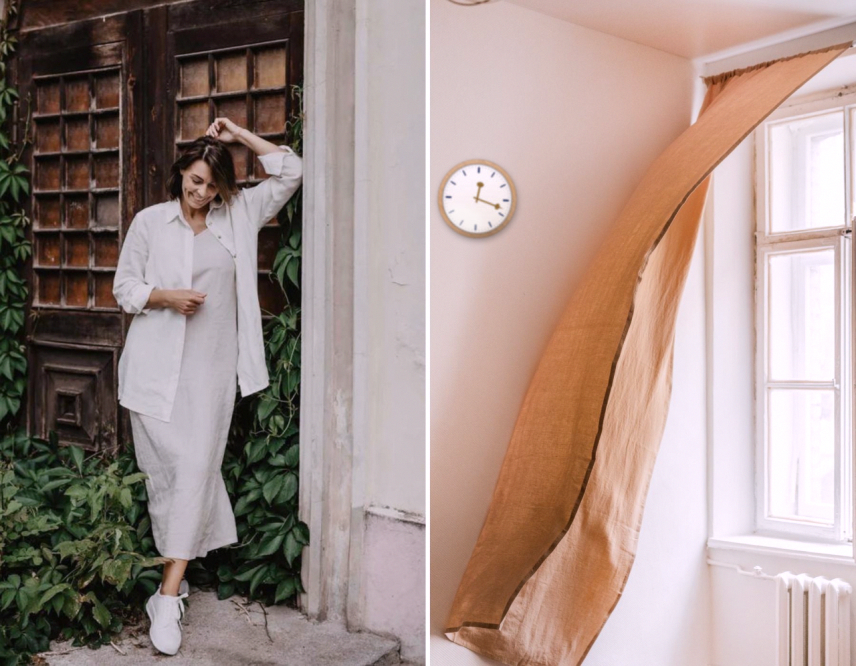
12:18
